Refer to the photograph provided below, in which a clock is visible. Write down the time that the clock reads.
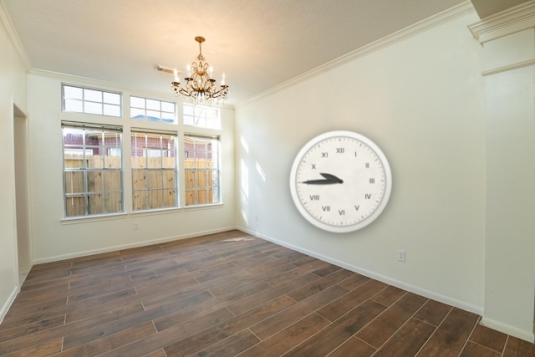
9:45
